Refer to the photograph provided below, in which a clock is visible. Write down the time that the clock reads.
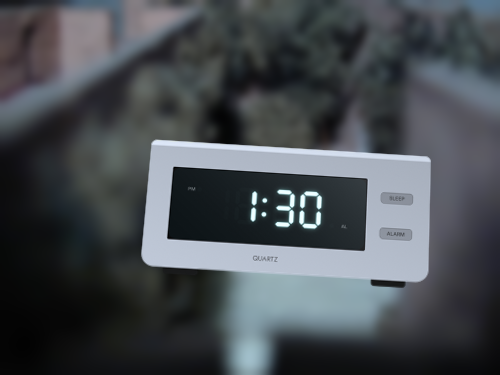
1:30
